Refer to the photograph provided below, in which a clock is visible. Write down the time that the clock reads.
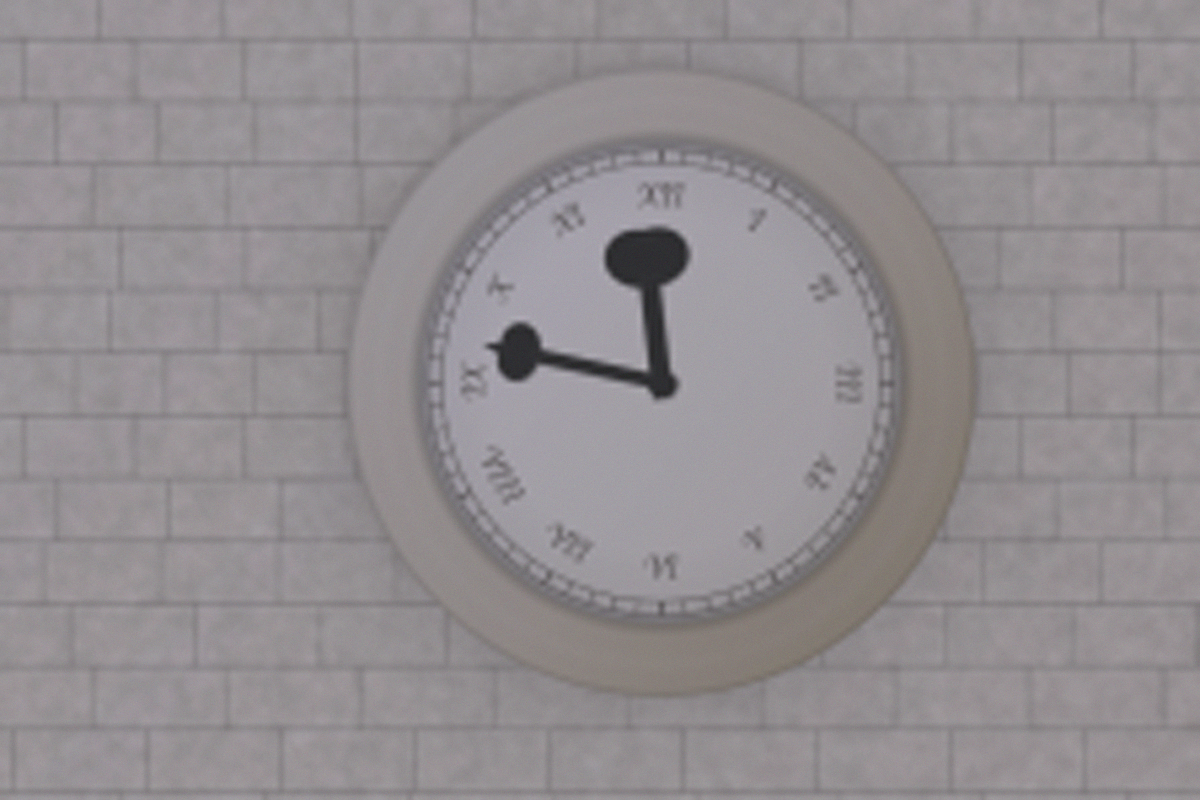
11:47
